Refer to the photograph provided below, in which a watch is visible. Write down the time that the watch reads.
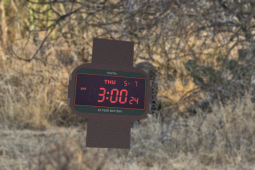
3:00:24
